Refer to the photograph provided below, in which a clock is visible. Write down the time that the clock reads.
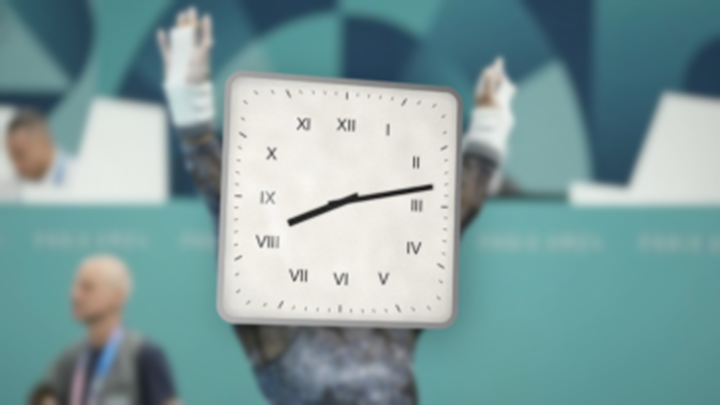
8:13
